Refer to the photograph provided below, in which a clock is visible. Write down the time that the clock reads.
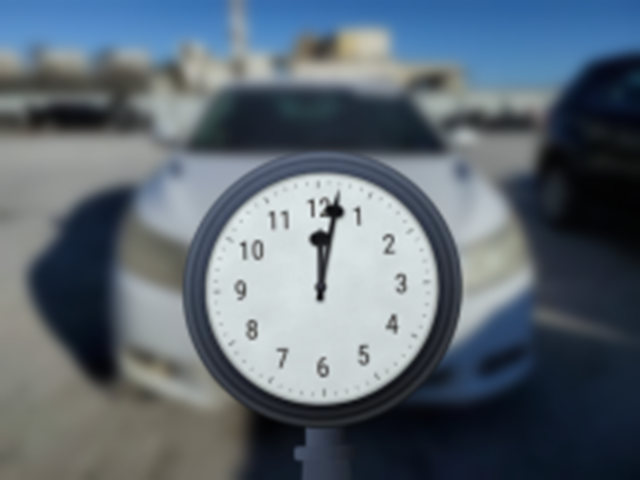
12:02
